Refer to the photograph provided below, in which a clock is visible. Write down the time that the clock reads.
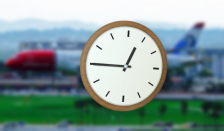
12:45
